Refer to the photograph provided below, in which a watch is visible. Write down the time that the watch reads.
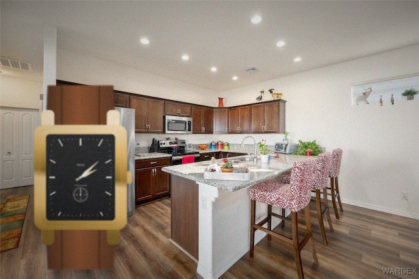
2:08
